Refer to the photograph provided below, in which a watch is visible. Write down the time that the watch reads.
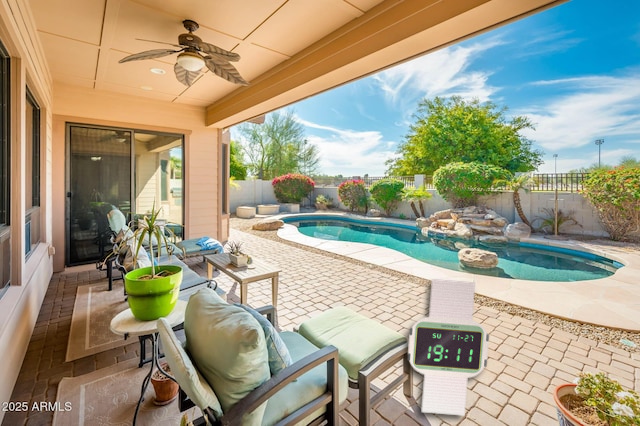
19:11
